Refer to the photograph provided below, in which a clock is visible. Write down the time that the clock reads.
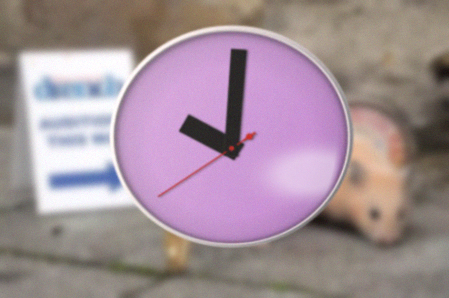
10:00:39
